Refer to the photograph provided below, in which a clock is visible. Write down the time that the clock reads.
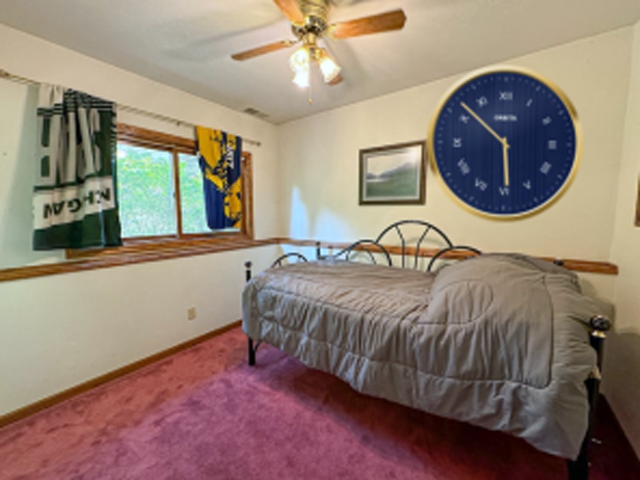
5:52
